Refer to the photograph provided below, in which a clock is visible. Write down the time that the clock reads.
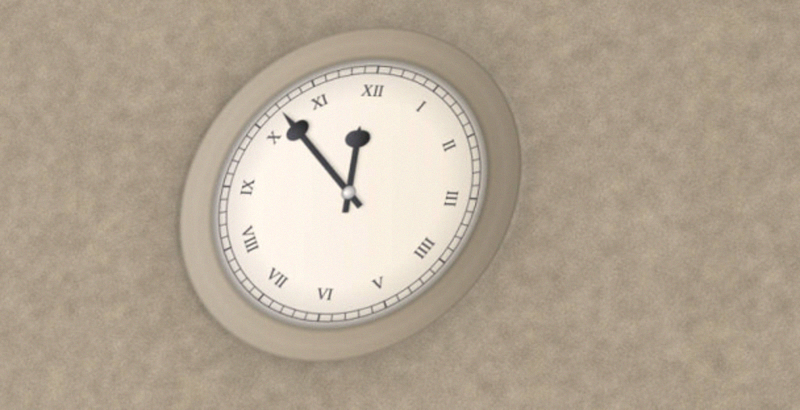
11:52
